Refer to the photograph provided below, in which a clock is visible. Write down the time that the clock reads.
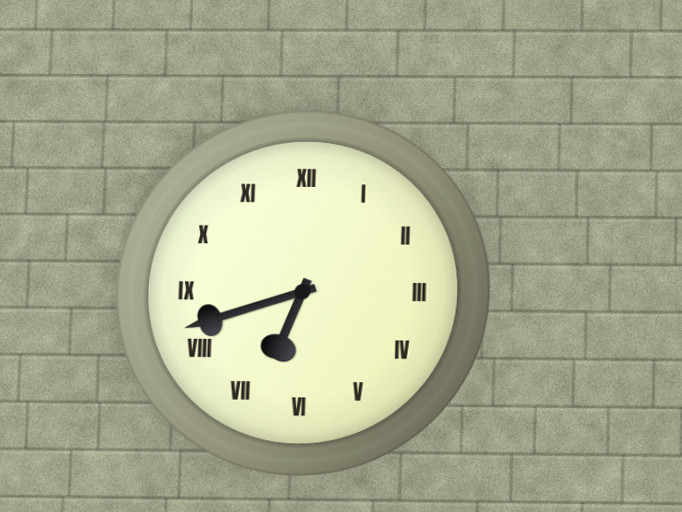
6:42
